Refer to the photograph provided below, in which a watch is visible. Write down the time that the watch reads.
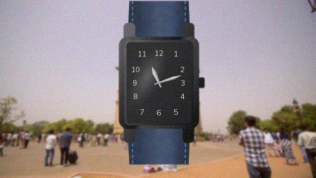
11:12
